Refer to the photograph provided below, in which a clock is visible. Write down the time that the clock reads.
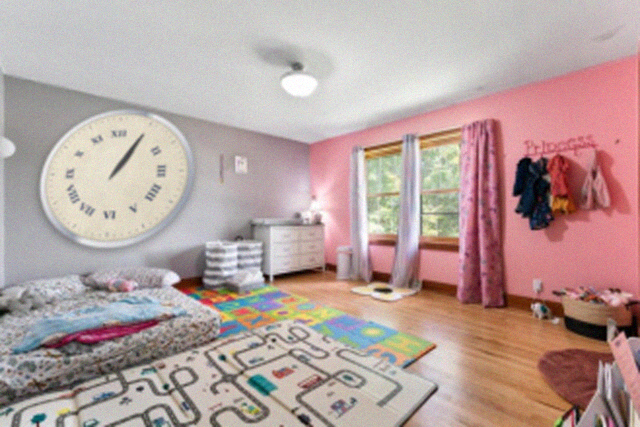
1:05
